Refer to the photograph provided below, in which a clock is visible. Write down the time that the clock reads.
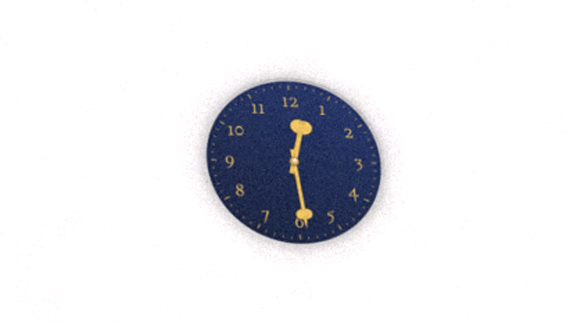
12:29
